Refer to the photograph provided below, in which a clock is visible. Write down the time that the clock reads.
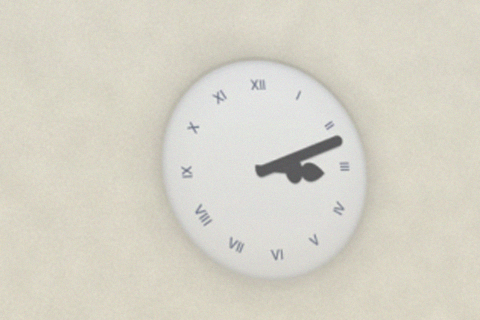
3:12
